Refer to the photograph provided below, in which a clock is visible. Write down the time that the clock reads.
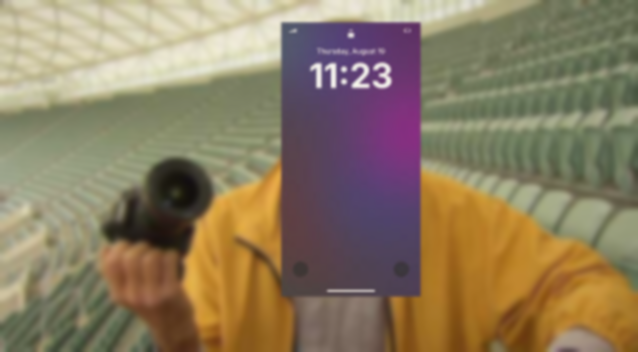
11:23
